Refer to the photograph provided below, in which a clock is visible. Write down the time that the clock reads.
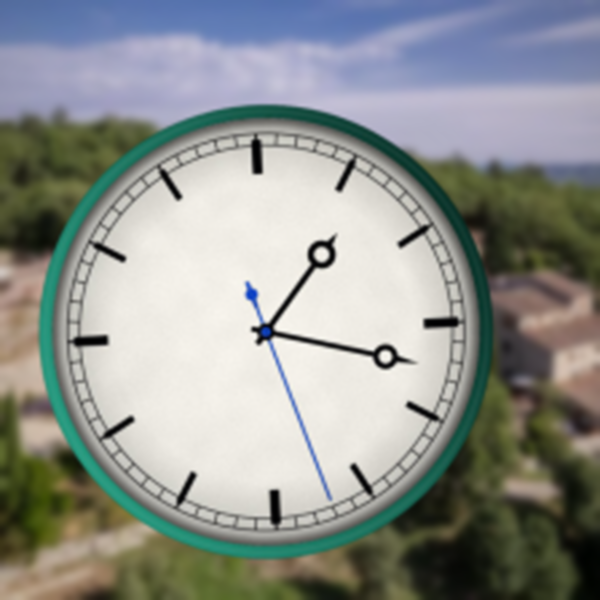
1:17:27
